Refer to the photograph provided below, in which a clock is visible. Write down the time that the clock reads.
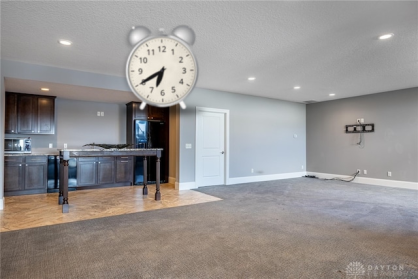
6:40
